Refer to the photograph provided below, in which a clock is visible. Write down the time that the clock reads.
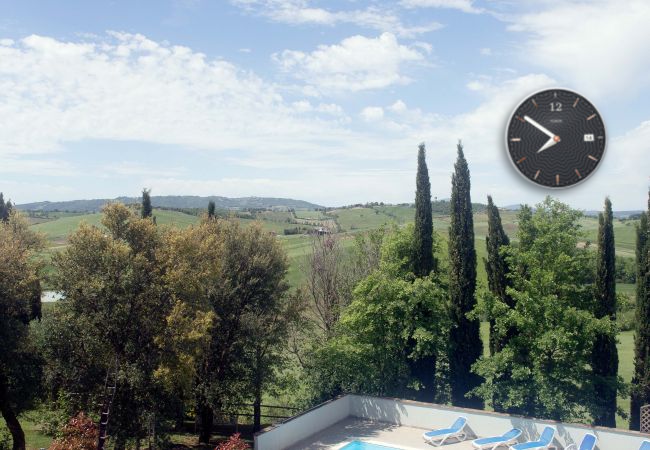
7:51
